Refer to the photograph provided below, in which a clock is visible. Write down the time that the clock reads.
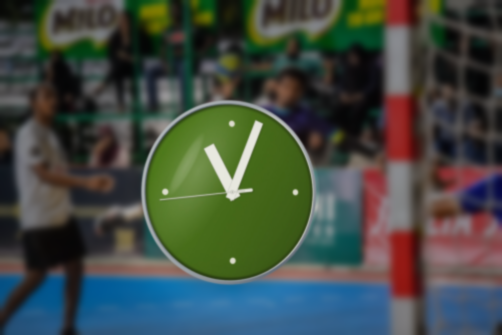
11:03:44
